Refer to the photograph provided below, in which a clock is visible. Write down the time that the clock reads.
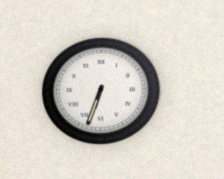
6:33
